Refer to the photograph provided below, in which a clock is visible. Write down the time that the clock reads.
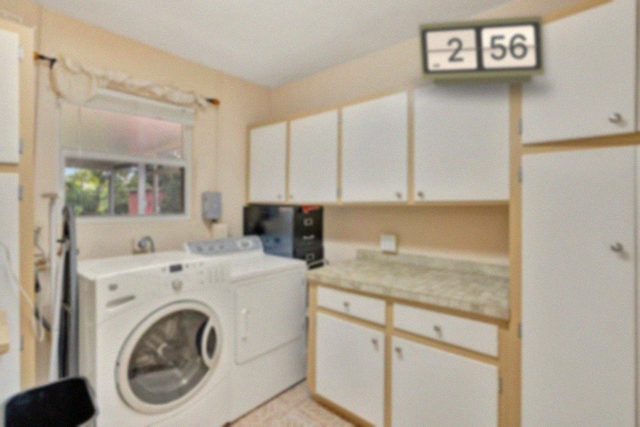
2:56
